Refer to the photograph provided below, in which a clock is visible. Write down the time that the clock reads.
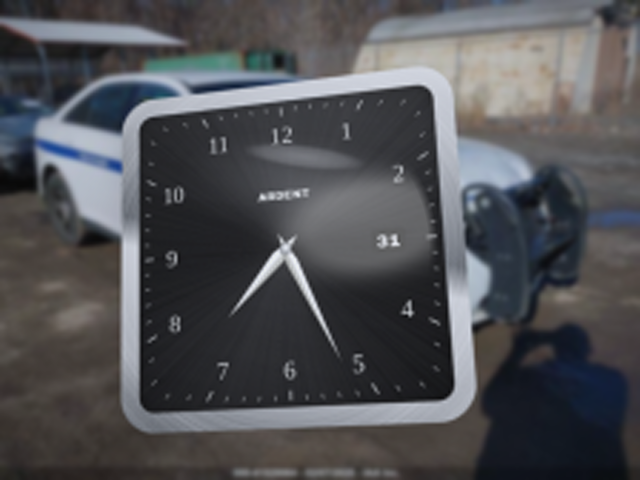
7:26
